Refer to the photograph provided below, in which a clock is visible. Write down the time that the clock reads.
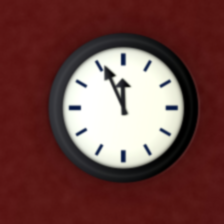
11:56
